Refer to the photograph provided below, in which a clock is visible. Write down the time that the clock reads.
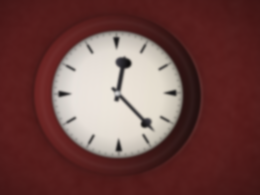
12:23
